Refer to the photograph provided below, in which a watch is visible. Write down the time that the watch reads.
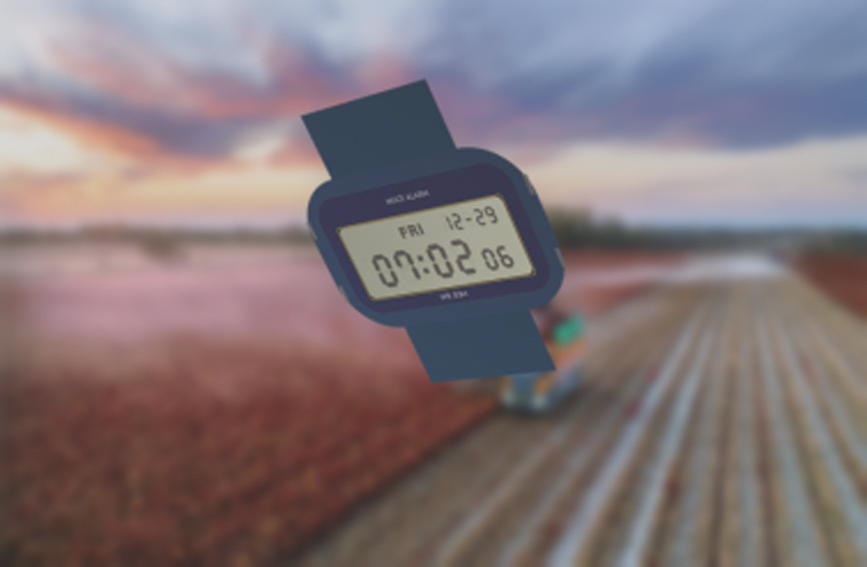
7:02:06
